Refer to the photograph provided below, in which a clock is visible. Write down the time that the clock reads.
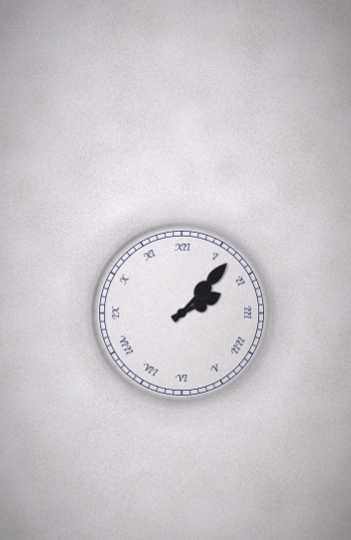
2:07
